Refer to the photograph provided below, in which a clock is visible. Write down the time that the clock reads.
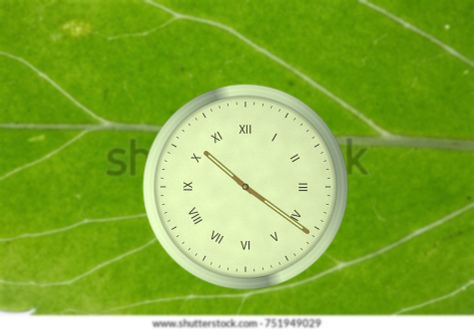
10:21
